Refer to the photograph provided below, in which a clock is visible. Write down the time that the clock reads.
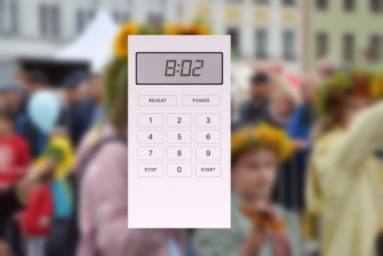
8:02
